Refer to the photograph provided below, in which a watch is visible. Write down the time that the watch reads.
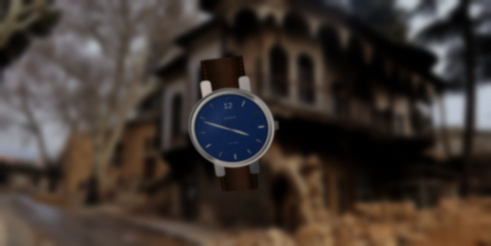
3:49
